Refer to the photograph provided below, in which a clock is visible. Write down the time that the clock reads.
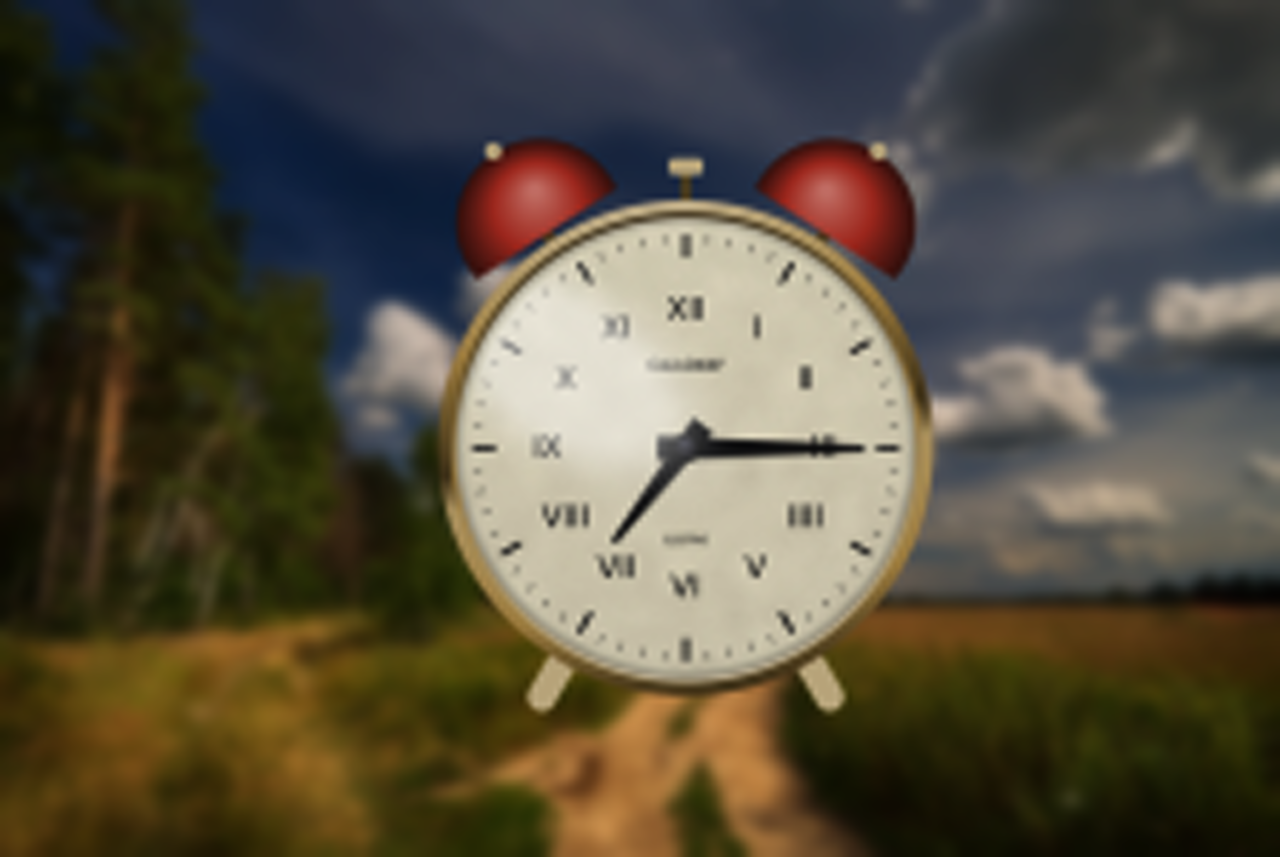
7:15
